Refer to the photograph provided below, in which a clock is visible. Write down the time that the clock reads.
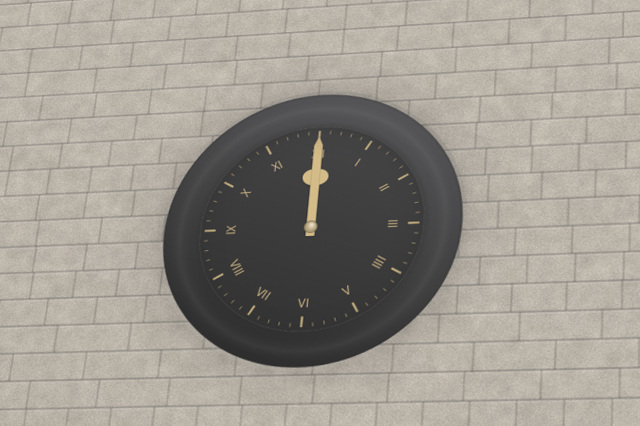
12:00
